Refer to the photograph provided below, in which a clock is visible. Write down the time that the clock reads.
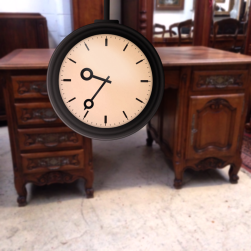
9:36
